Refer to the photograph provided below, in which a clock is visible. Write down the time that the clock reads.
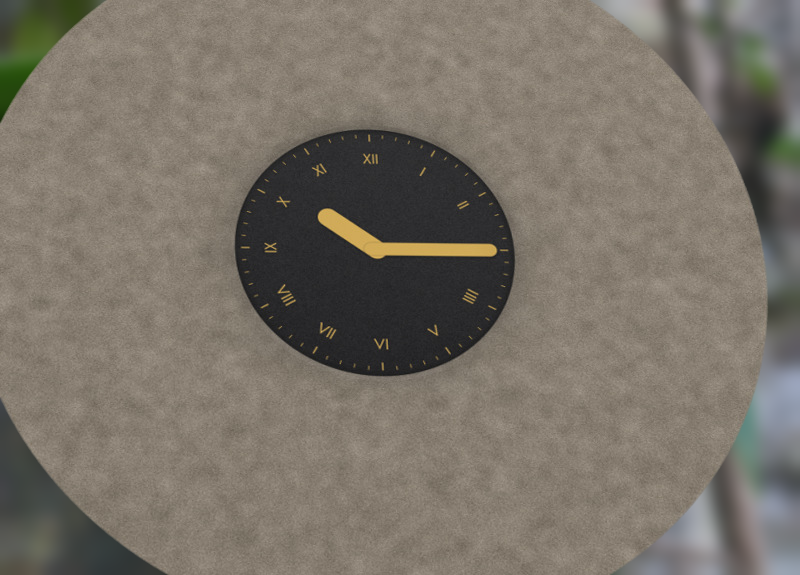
10:15
